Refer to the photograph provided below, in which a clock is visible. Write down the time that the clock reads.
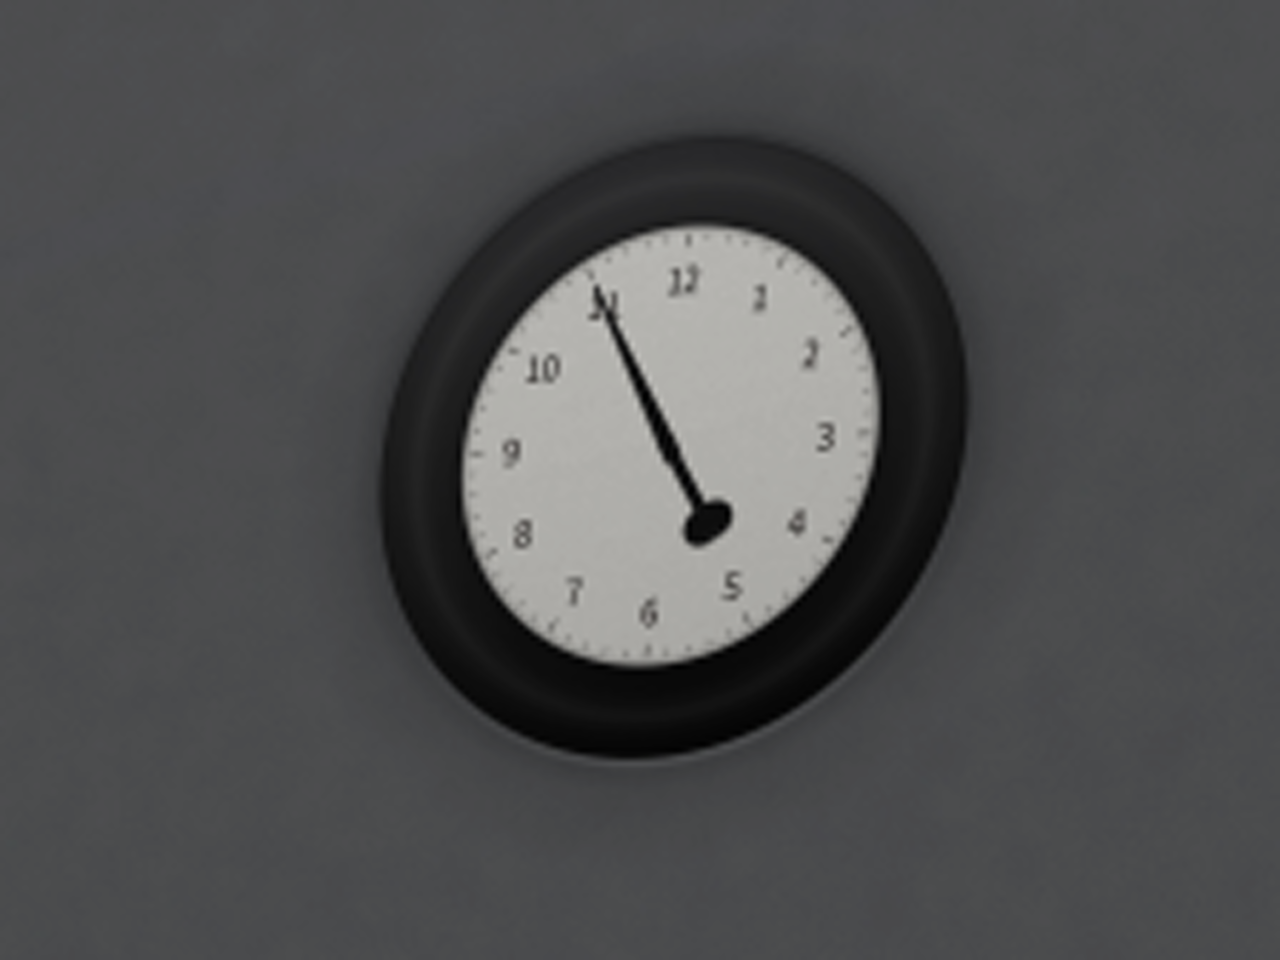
4:55
